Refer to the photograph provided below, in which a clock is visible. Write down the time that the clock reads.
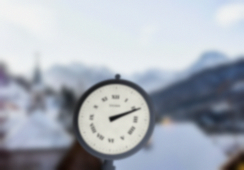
2:11
